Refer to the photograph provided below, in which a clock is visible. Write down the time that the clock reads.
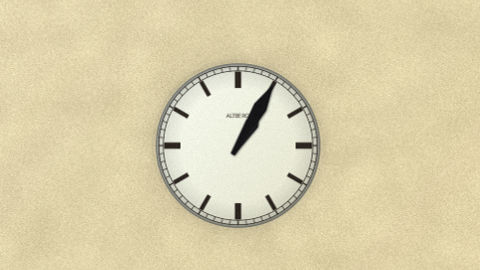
1:05
